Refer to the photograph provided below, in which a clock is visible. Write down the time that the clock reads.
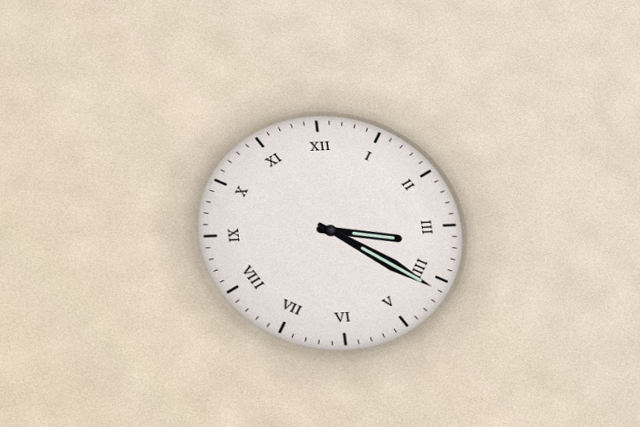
3:21
